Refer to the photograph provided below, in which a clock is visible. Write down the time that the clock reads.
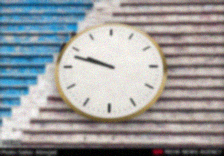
9:48
